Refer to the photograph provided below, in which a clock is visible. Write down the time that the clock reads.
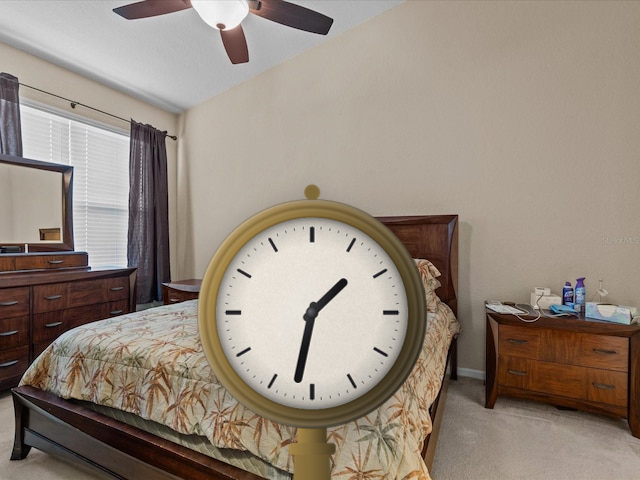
1:32
